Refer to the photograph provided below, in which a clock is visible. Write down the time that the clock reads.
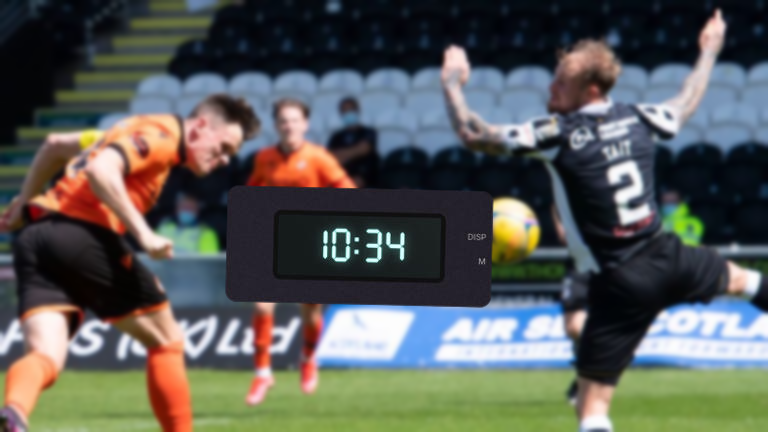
10:34
